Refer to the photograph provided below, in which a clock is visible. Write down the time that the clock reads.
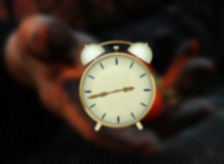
2:43
